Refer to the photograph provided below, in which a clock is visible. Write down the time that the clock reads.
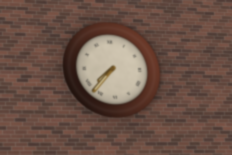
7:37
